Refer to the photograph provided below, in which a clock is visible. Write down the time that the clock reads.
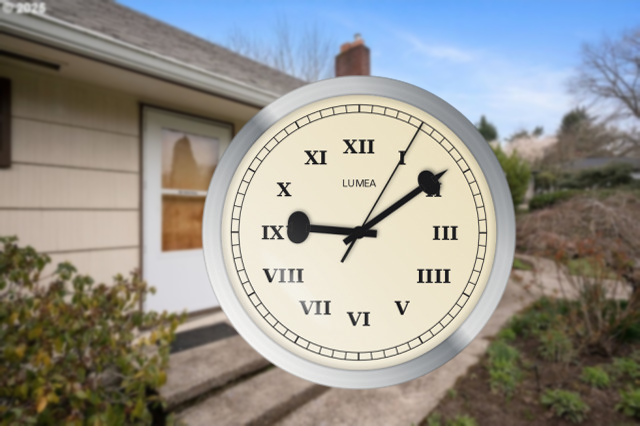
9:09:05
